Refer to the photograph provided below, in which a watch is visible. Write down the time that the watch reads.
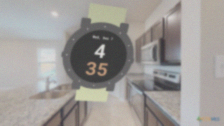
4:35
